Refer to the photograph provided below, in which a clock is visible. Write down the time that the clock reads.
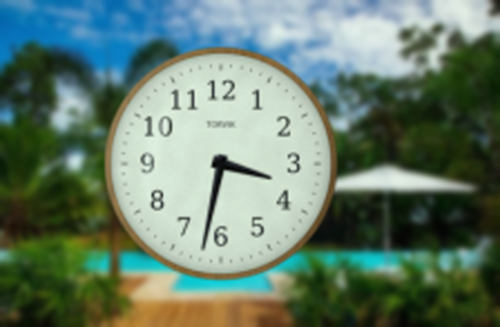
3:32
